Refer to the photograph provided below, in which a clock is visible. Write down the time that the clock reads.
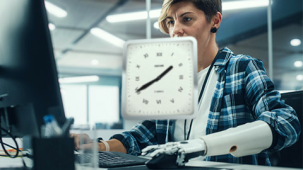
1:40
